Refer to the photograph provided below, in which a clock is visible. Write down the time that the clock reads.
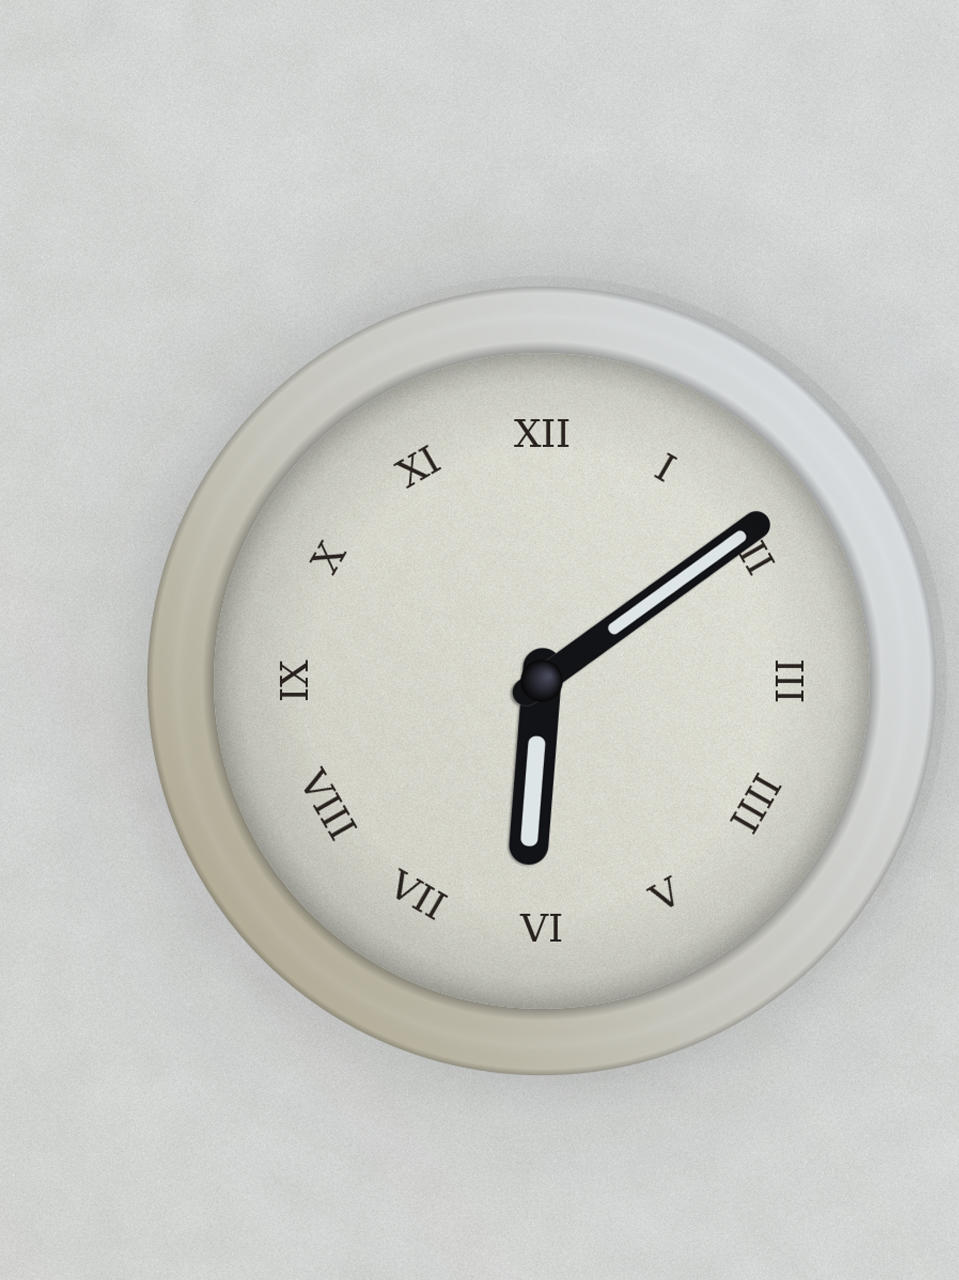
6:09
